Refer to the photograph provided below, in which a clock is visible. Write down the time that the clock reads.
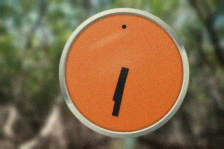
6:32
